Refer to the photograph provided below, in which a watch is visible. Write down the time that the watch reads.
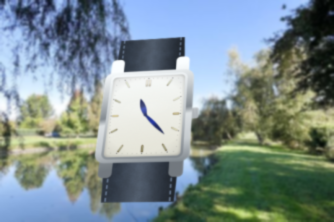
11:23
